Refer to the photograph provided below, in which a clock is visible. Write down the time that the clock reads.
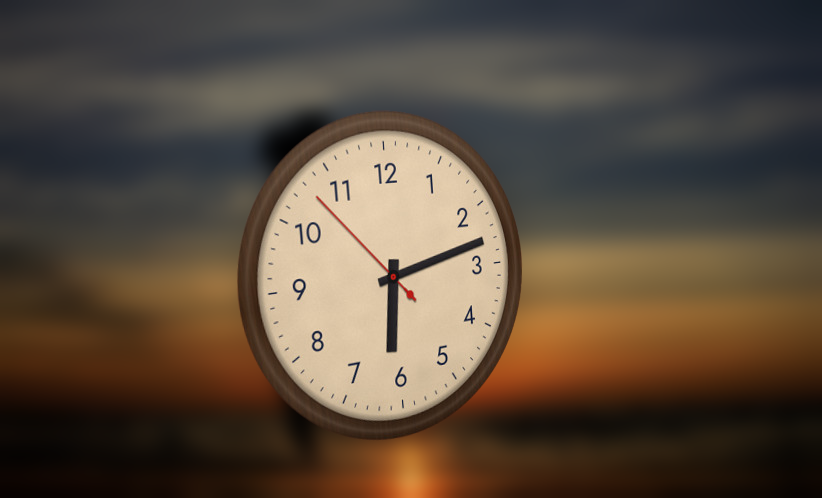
6:12:53
